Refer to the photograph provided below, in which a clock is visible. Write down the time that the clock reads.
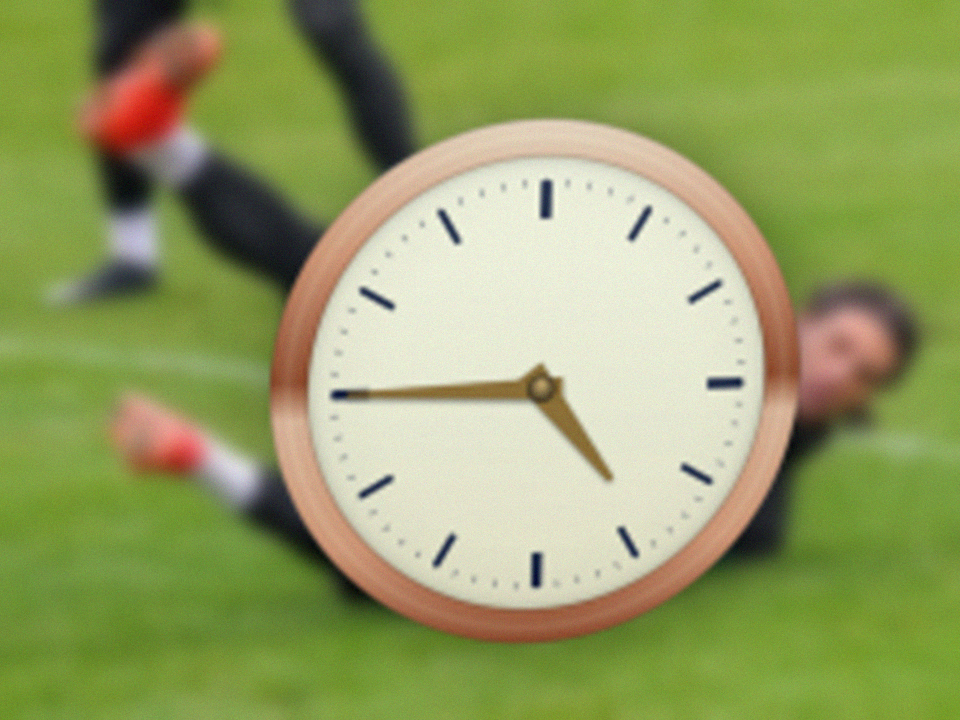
4:45
